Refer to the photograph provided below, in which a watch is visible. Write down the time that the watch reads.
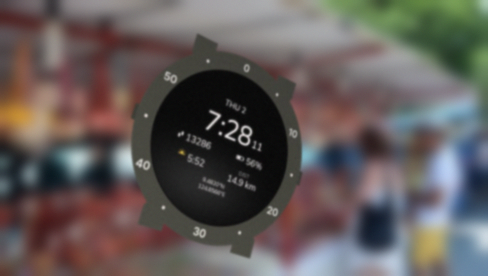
7:28:11
